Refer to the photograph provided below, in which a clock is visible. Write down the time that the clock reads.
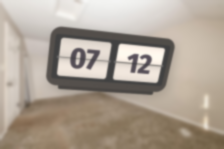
7:12
